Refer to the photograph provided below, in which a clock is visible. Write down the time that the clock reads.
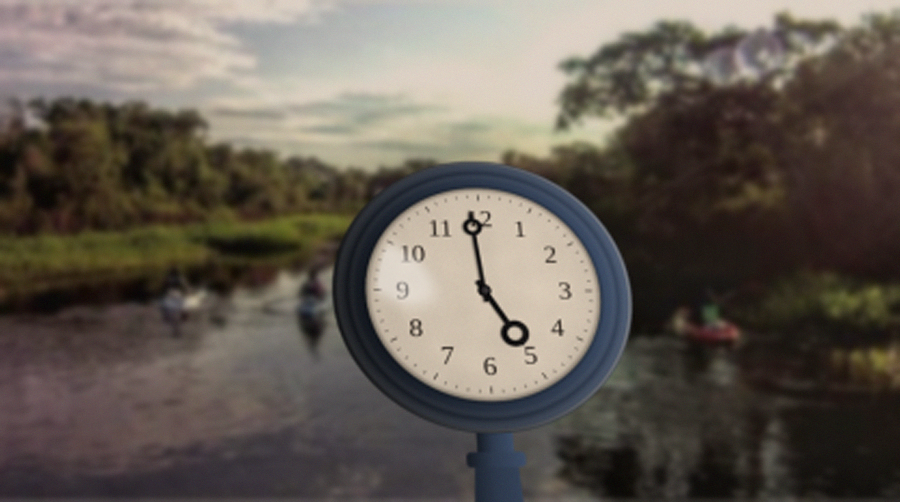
4:59
